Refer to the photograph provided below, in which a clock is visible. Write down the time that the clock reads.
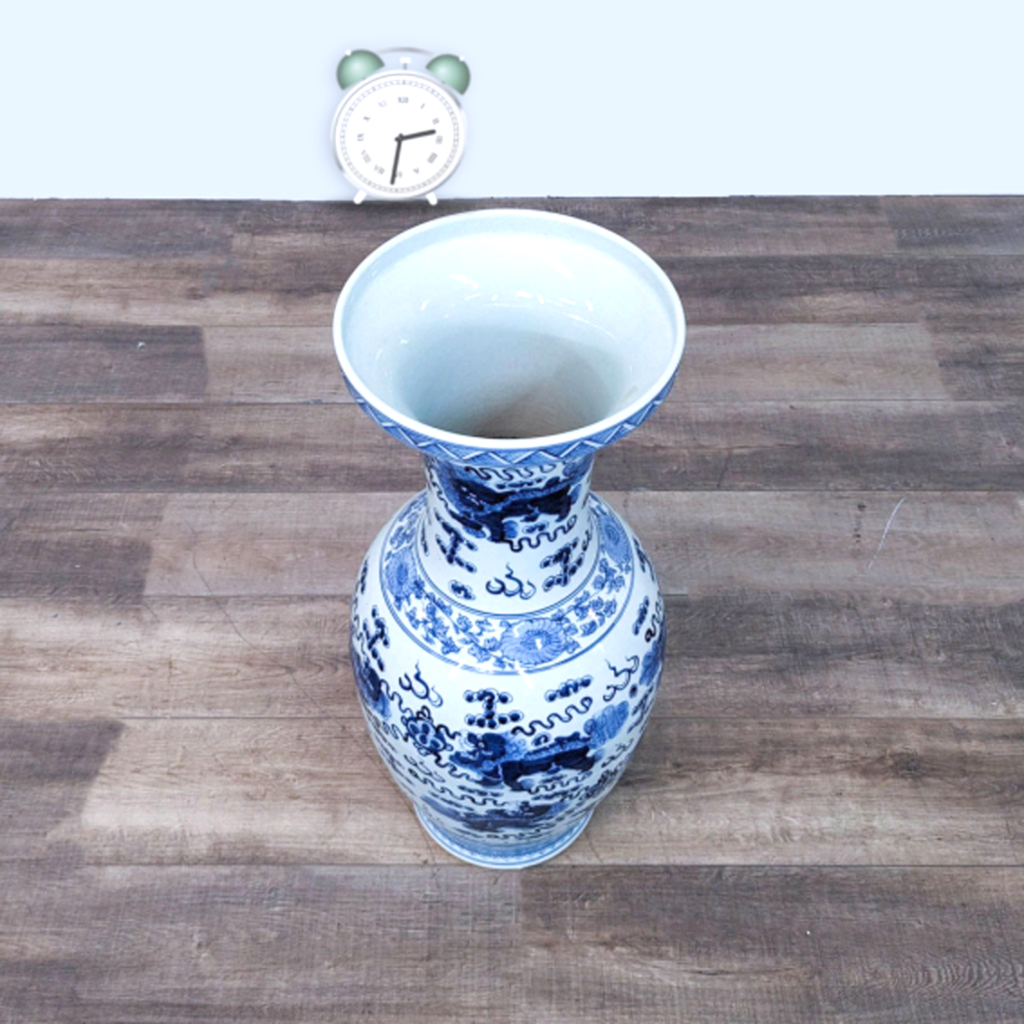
2:31
